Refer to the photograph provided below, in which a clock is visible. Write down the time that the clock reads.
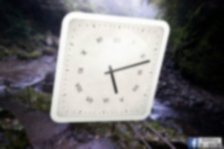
5:12
